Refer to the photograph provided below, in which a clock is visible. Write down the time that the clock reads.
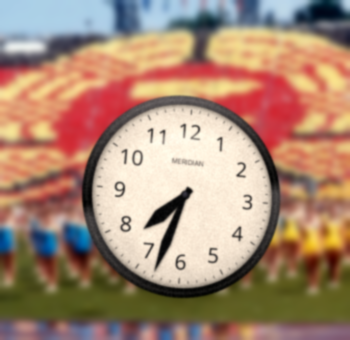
7:33
